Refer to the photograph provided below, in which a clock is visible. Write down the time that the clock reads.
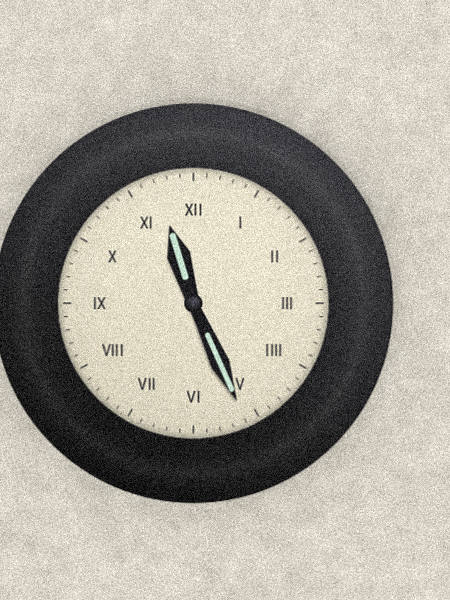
11:26
